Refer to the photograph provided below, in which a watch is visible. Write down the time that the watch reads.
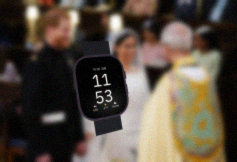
11:53
